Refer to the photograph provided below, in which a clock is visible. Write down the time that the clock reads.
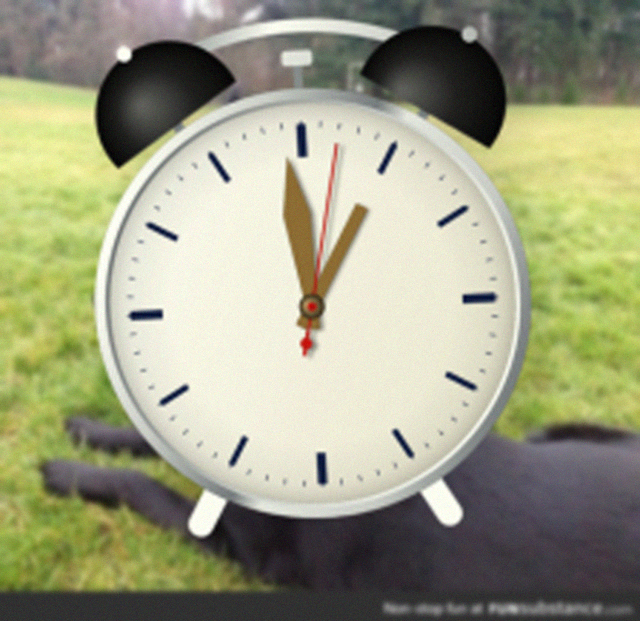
12:59:02
